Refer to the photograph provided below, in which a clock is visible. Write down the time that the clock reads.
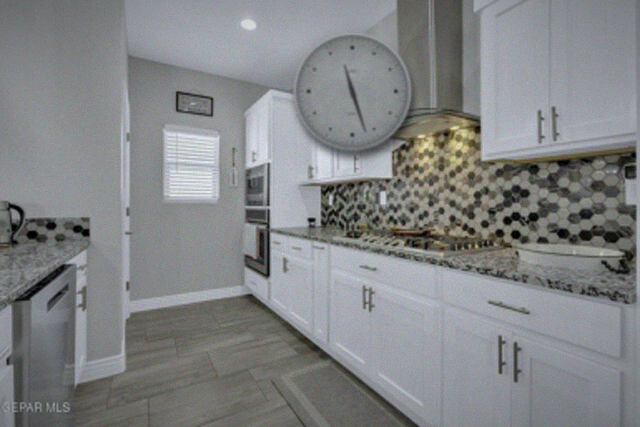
11:27
